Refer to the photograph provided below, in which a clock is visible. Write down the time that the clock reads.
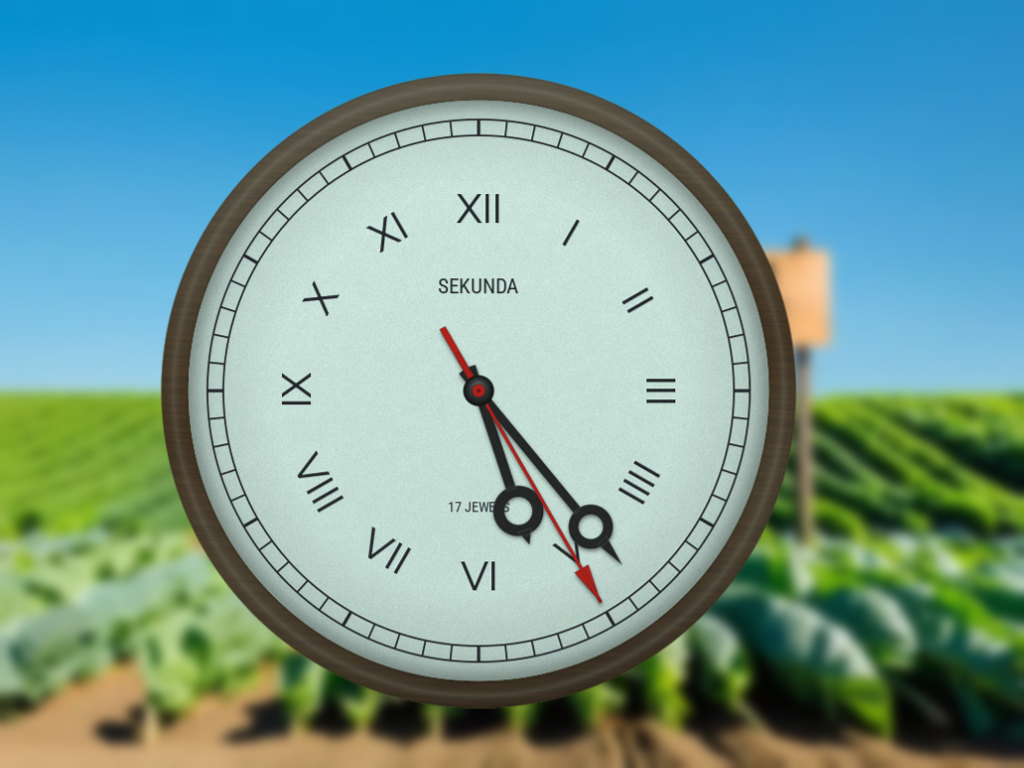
5:23:25
